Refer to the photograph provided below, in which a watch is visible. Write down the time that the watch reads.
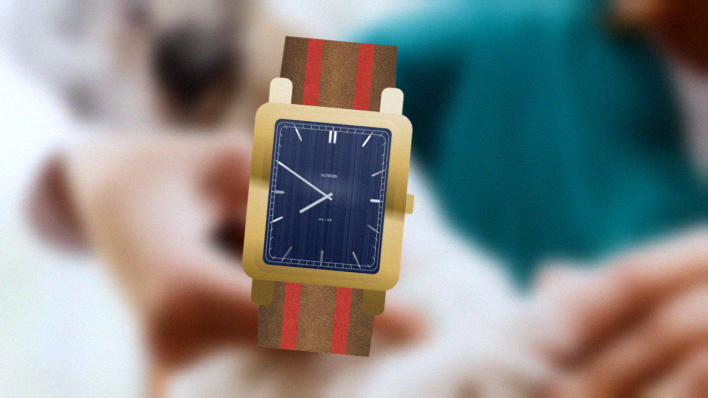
7:50
